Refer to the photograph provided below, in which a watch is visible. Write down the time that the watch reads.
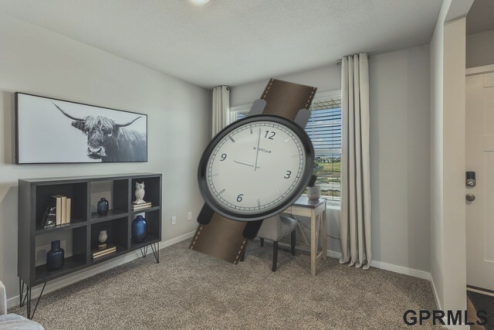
8:57
